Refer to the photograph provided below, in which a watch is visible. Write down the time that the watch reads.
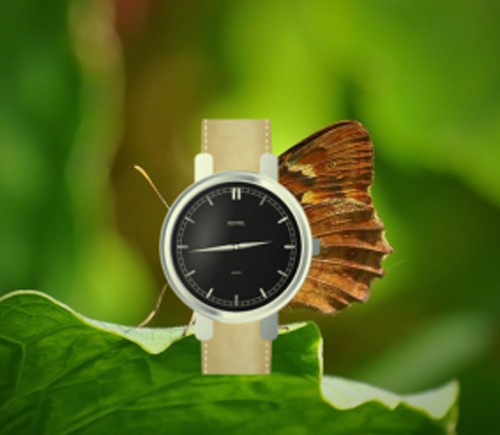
2:44
